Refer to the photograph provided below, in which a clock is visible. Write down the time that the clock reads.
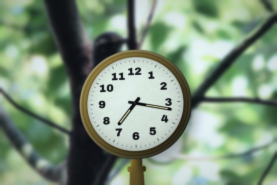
7:17
